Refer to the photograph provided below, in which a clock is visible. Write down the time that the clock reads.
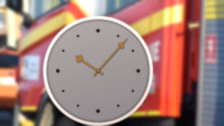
10:07
